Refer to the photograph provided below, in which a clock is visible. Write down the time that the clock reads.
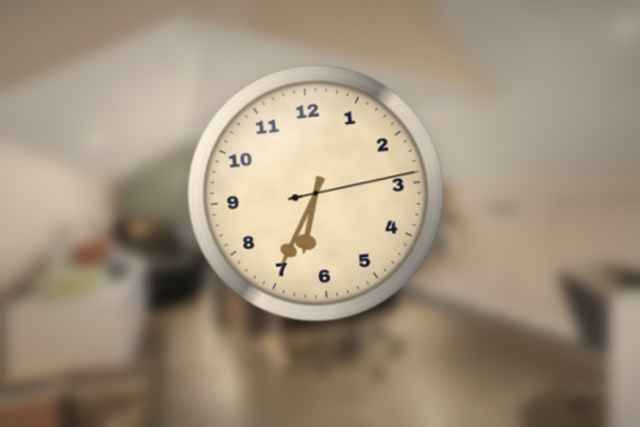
6:35:14
